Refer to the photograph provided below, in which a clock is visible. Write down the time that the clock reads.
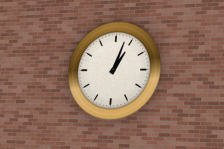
1:03
